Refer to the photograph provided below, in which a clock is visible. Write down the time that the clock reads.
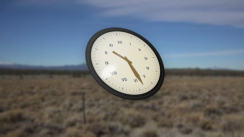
10:28
